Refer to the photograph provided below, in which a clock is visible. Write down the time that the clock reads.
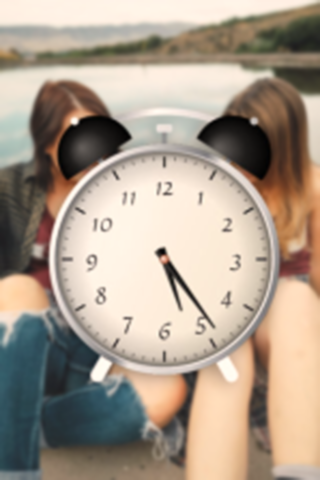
5:24
